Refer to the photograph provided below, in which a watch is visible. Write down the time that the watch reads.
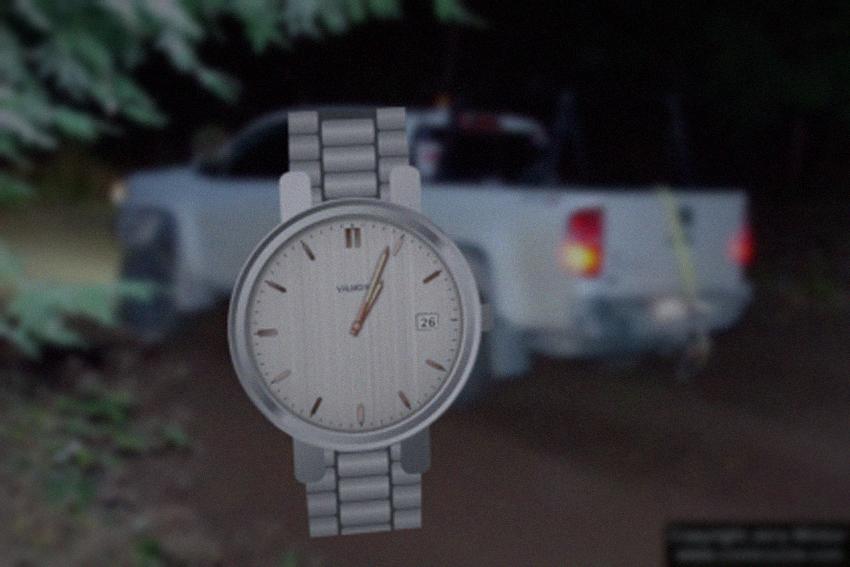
1:04
